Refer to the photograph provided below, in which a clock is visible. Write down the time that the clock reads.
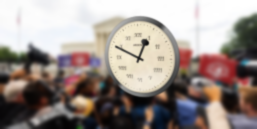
12:49
